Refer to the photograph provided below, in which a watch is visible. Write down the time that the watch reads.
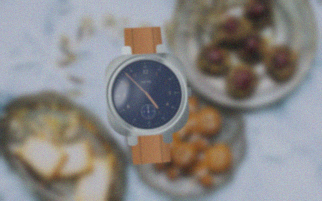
4:53
